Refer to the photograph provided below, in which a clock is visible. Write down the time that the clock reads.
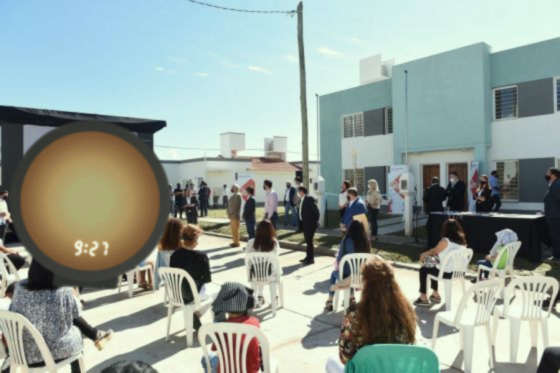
9:27
